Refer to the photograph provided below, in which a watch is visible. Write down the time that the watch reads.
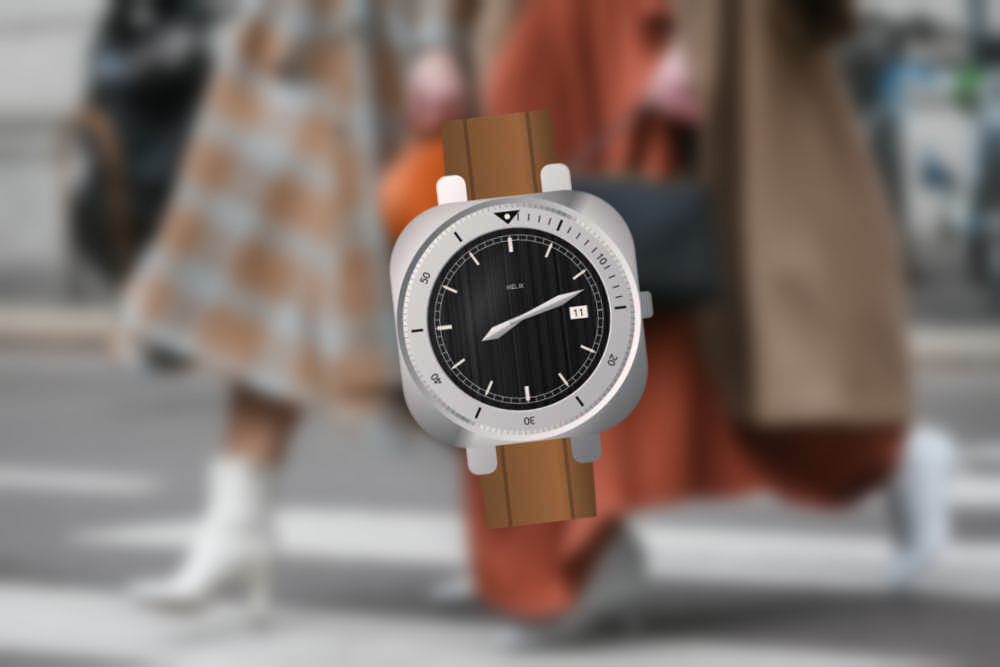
8:12
